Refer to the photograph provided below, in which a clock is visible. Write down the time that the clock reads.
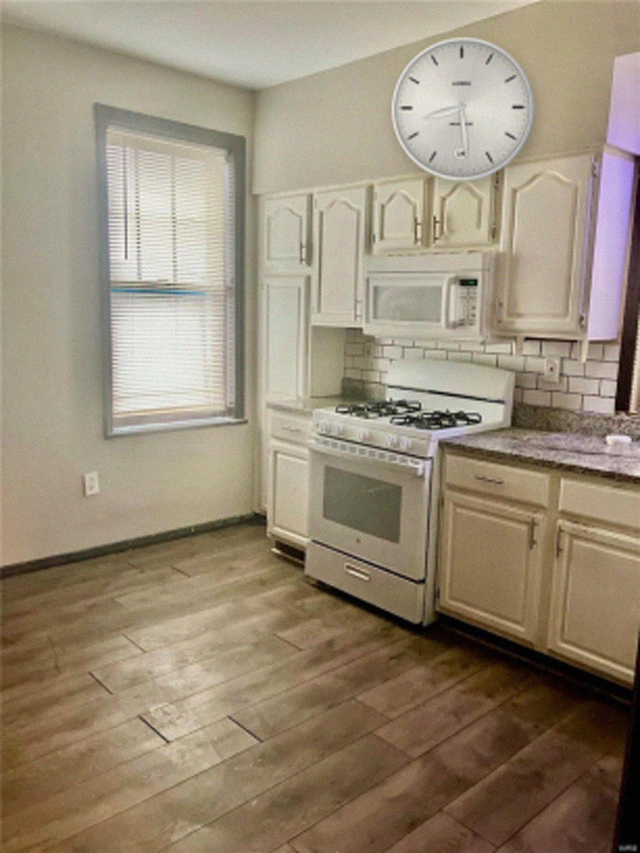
8:29
